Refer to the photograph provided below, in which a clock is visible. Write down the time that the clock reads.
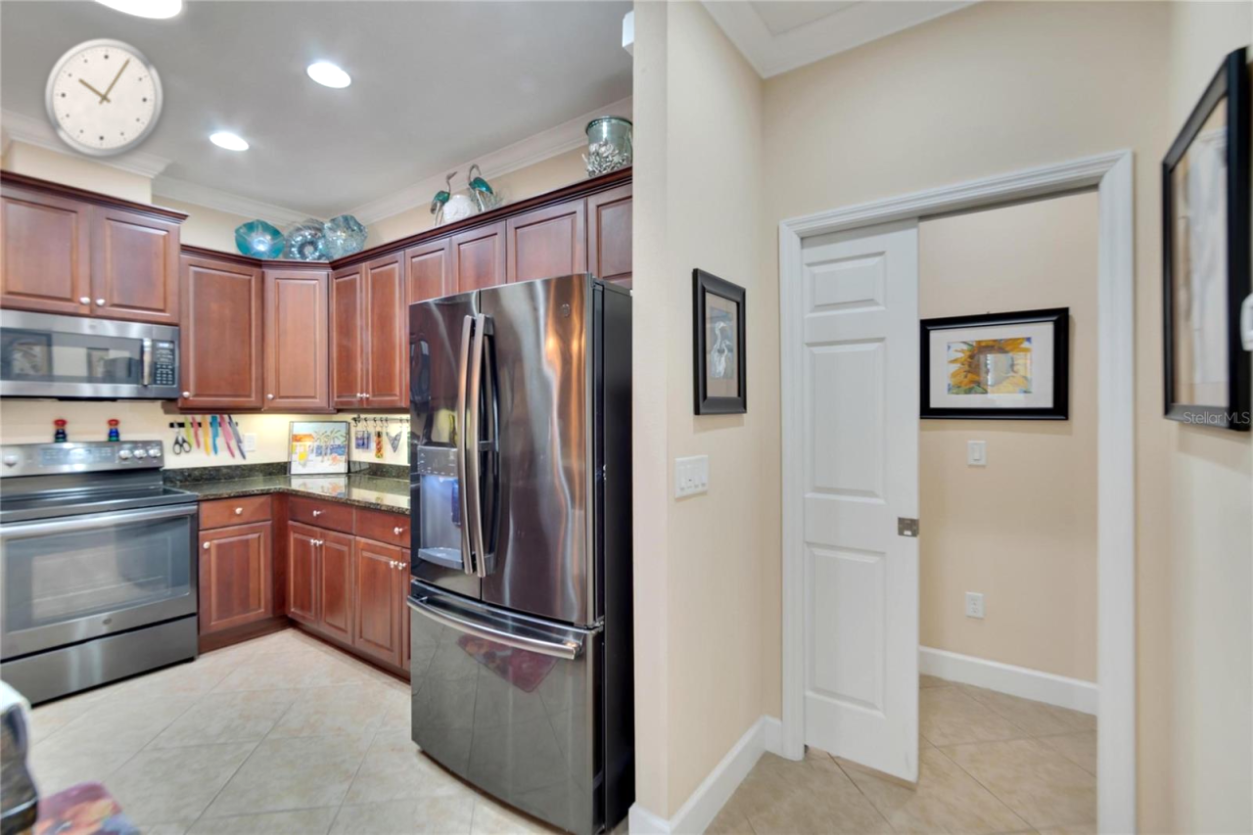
10:05
